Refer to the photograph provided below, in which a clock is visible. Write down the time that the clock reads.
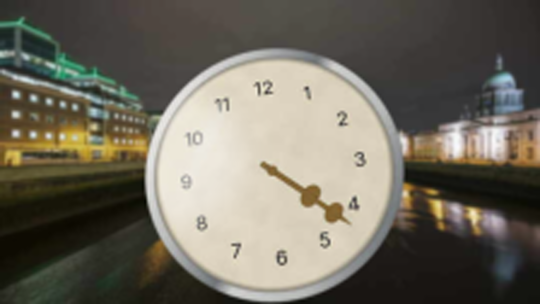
4:22
